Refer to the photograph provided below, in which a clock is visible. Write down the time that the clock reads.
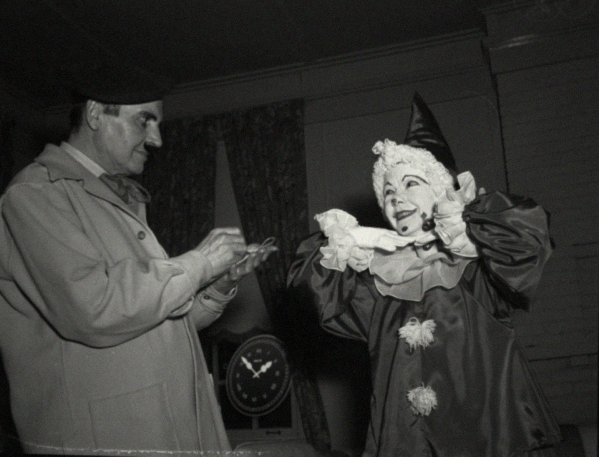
1:52
